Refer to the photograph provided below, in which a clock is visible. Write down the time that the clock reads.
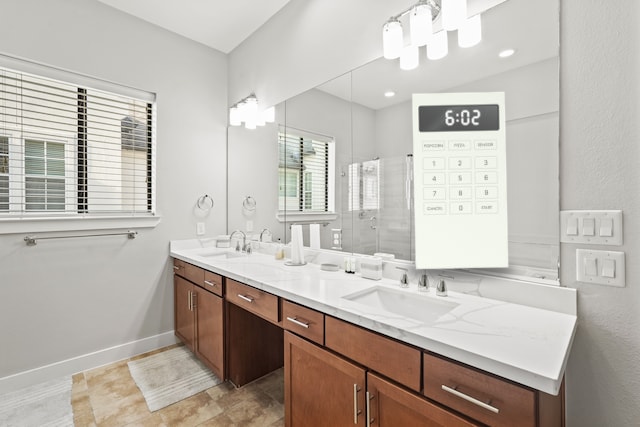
6:02
